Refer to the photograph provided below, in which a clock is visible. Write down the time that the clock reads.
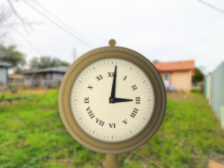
3:01
